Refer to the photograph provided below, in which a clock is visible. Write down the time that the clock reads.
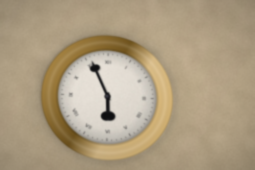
5:56
